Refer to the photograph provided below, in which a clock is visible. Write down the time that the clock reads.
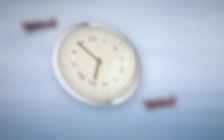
6:54
